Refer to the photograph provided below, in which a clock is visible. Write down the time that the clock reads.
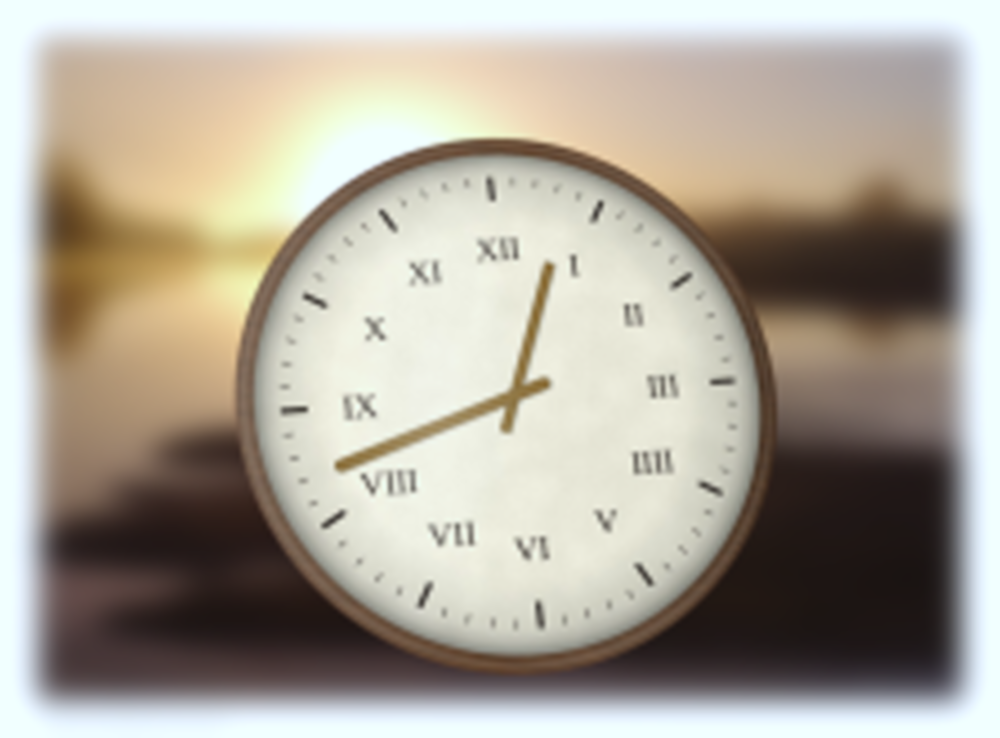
12:42
